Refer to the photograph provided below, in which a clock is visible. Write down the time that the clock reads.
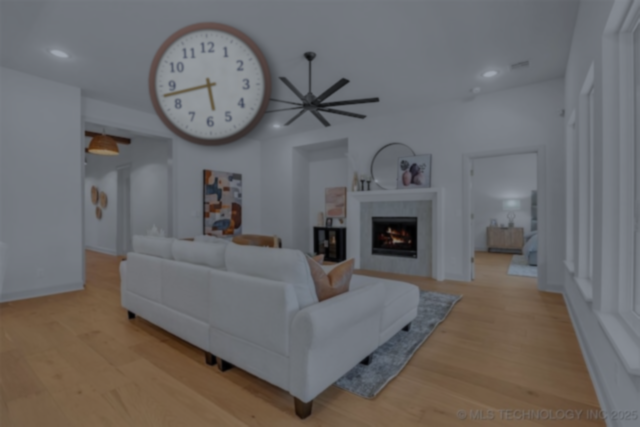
5:43
